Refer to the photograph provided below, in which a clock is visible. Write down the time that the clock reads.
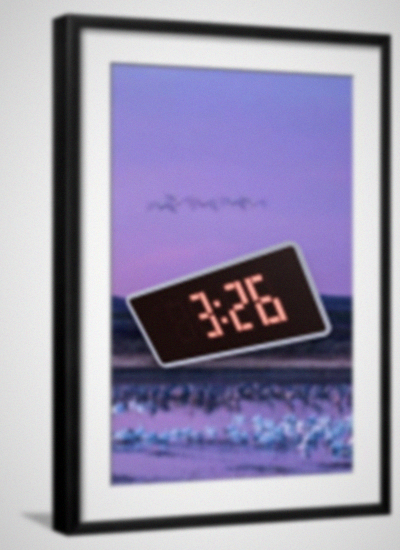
3:26
